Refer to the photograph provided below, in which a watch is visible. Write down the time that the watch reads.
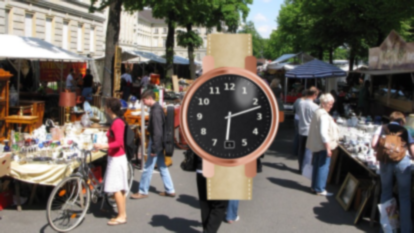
6:12
